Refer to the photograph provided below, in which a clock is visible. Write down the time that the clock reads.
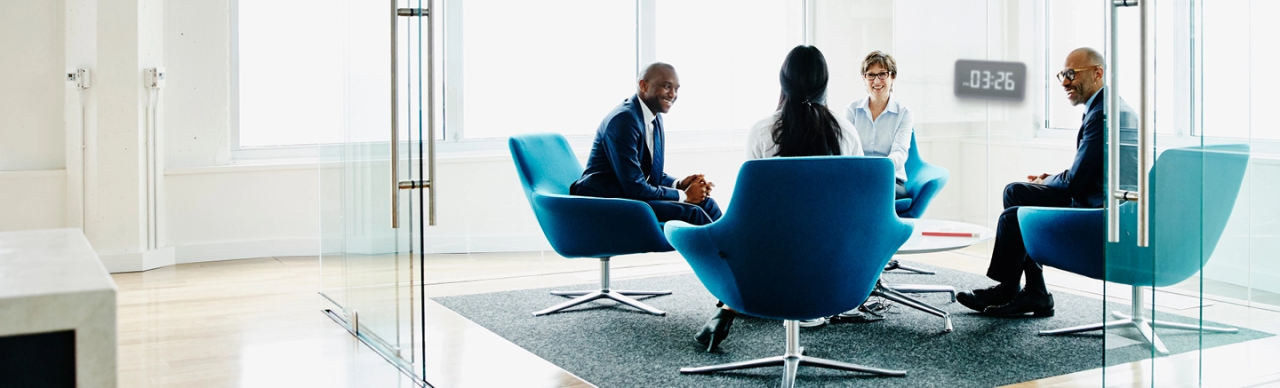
3:26
